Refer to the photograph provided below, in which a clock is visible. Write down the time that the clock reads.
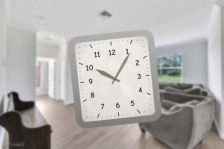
10:06
